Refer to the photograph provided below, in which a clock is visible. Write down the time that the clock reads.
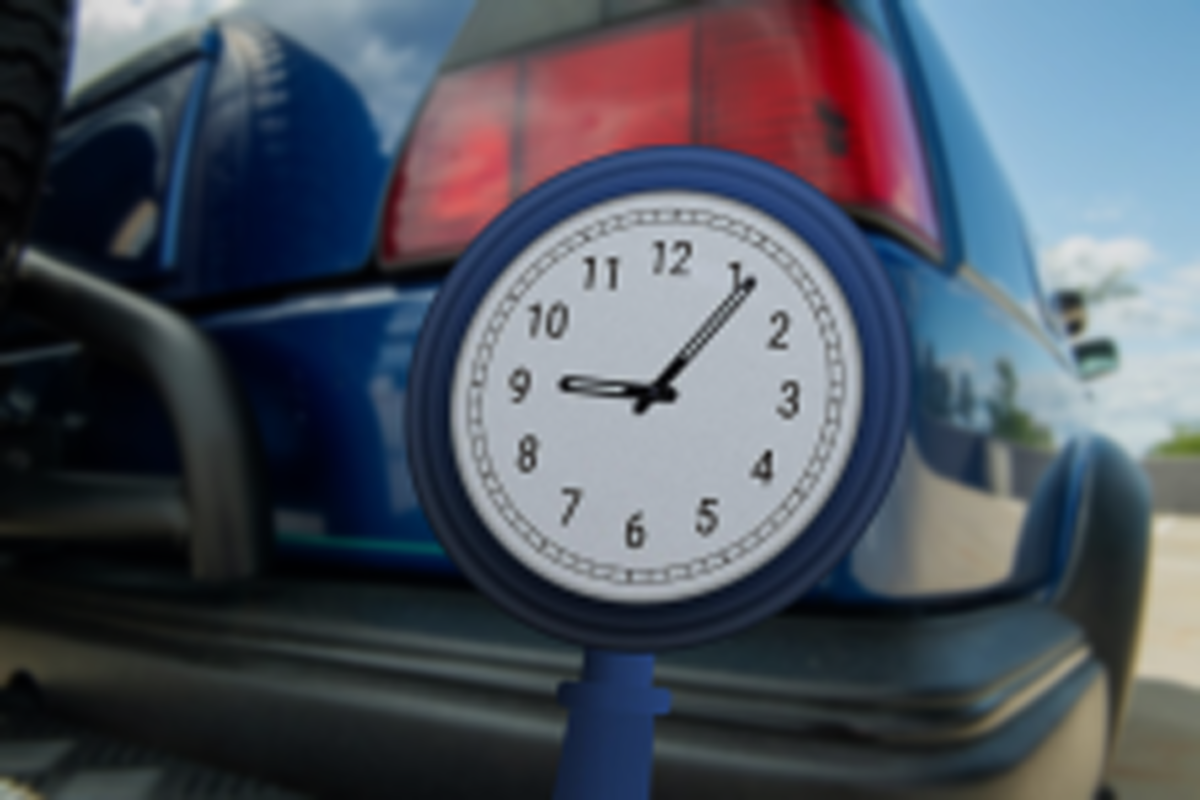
9:06
